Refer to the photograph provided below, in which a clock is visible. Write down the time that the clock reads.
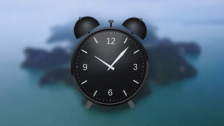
10:07
